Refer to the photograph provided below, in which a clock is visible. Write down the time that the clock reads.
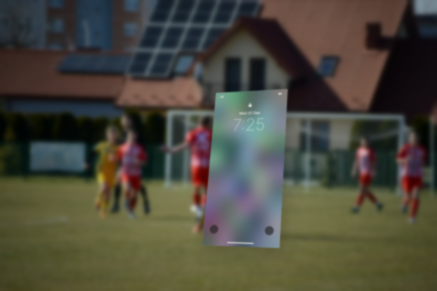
7:25
